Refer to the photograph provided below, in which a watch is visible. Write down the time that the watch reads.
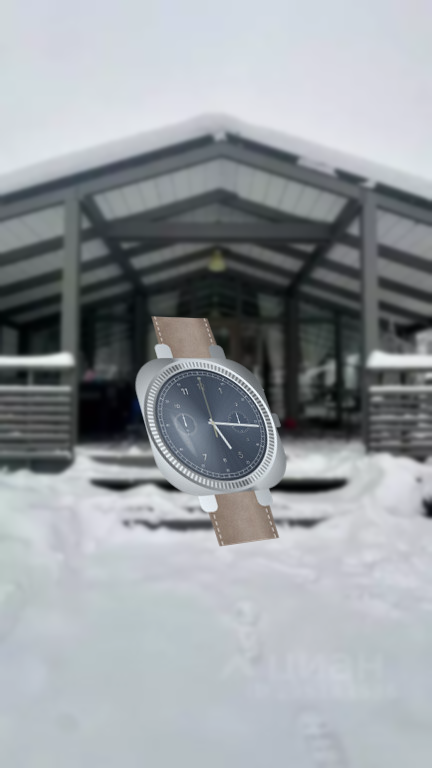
5:16
